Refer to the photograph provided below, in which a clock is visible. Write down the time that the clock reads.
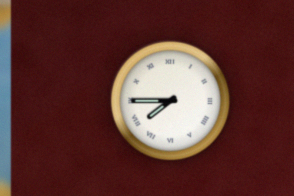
7:45
